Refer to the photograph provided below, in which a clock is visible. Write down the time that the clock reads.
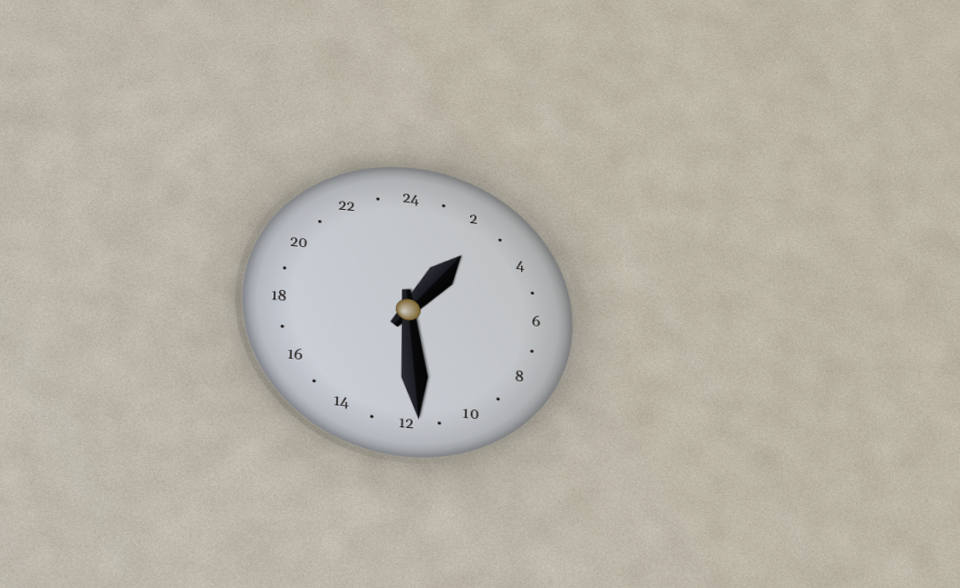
2:29
